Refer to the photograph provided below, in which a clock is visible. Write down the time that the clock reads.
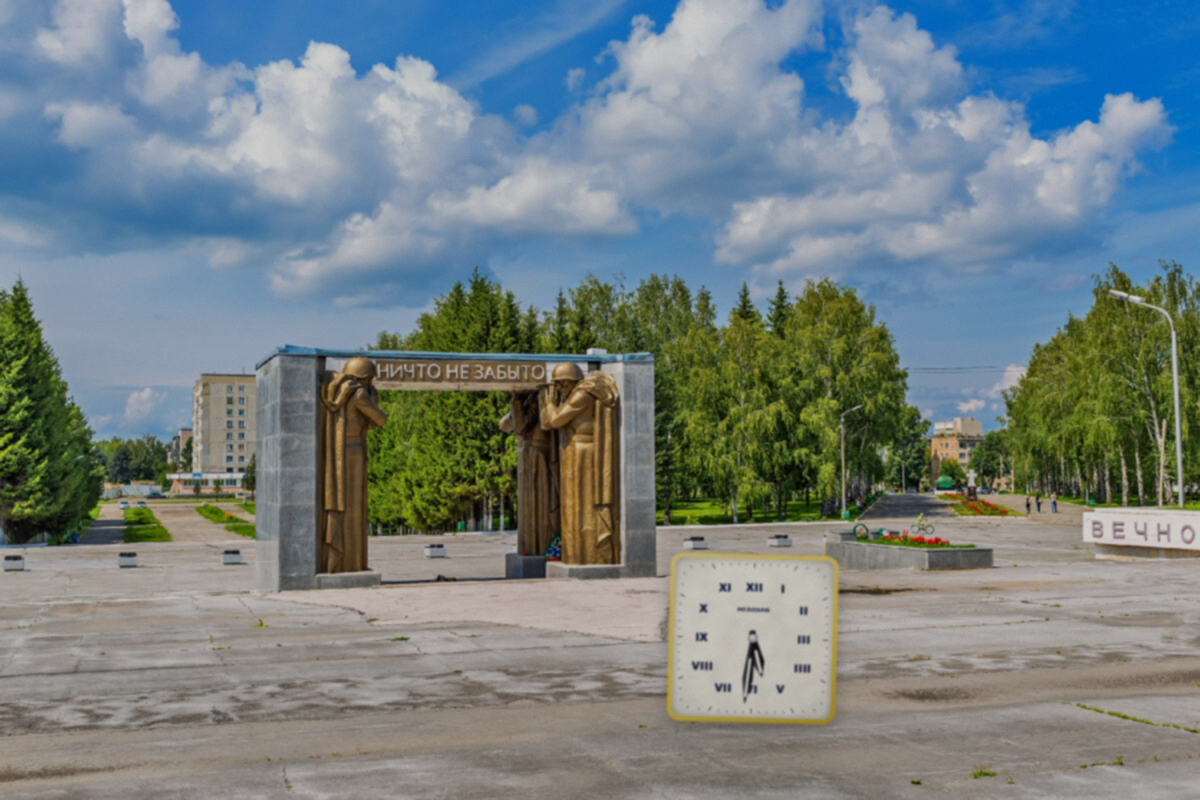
5:31
